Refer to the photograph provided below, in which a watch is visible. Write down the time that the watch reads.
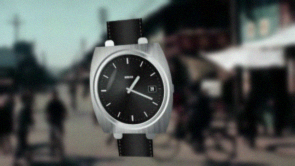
1:19
